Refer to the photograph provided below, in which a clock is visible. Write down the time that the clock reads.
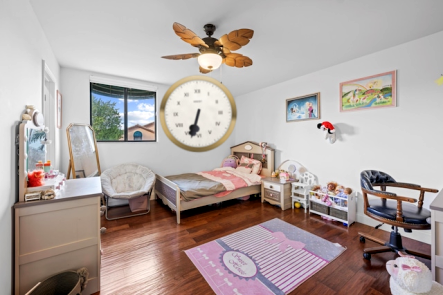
6:33
